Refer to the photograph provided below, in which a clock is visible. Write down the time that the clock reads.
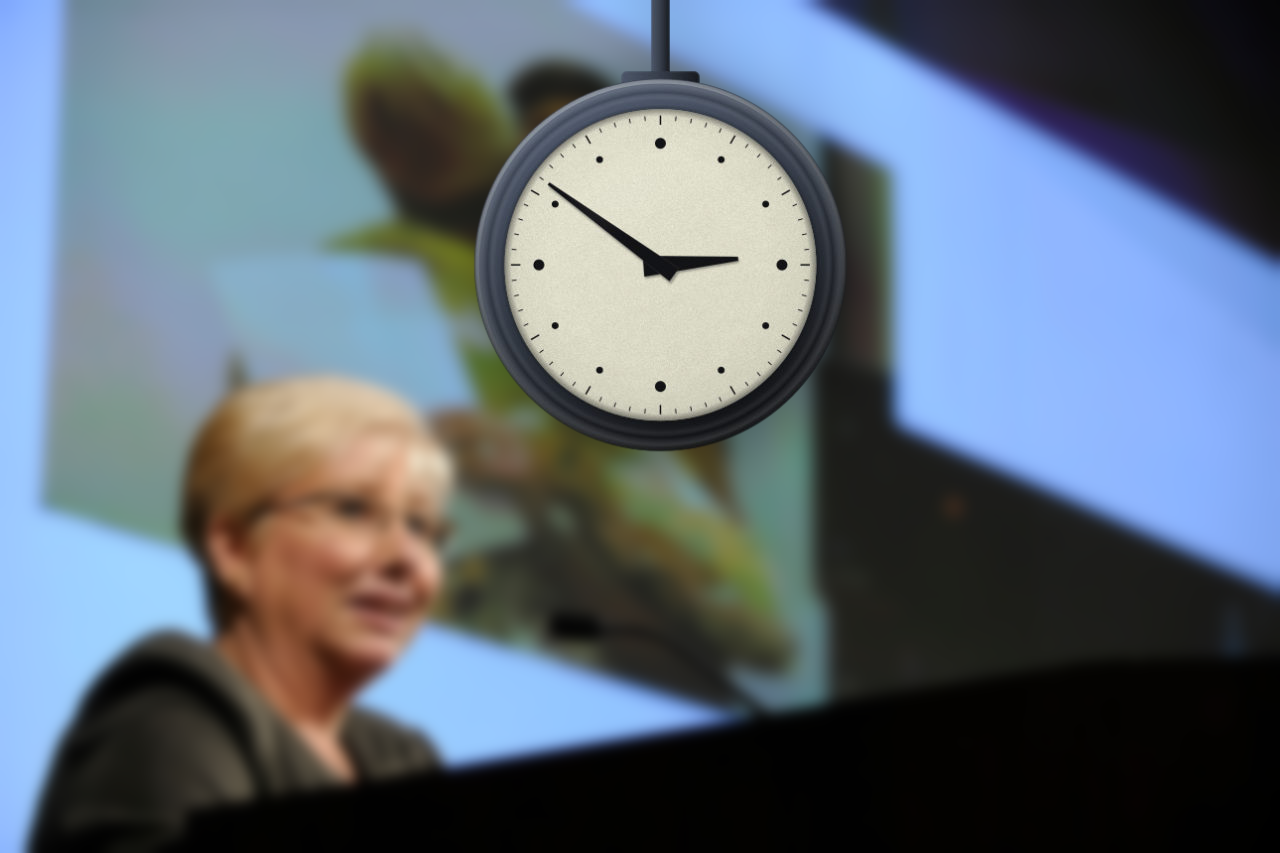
2:51
